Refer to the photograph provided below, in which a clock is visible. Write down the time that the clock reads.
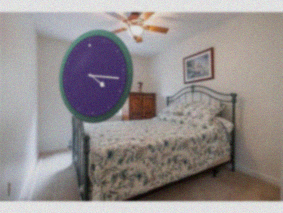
4:17
